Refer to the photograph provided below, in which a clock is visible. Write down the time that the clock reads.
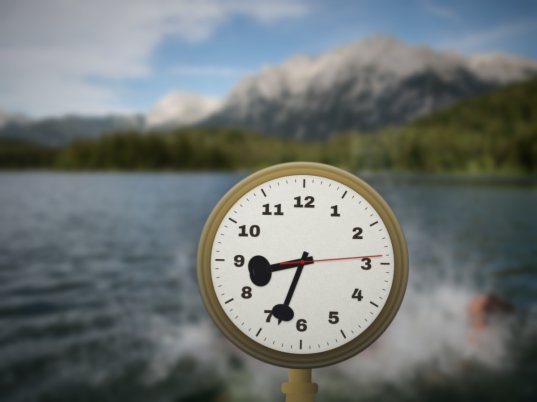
8:33:14
